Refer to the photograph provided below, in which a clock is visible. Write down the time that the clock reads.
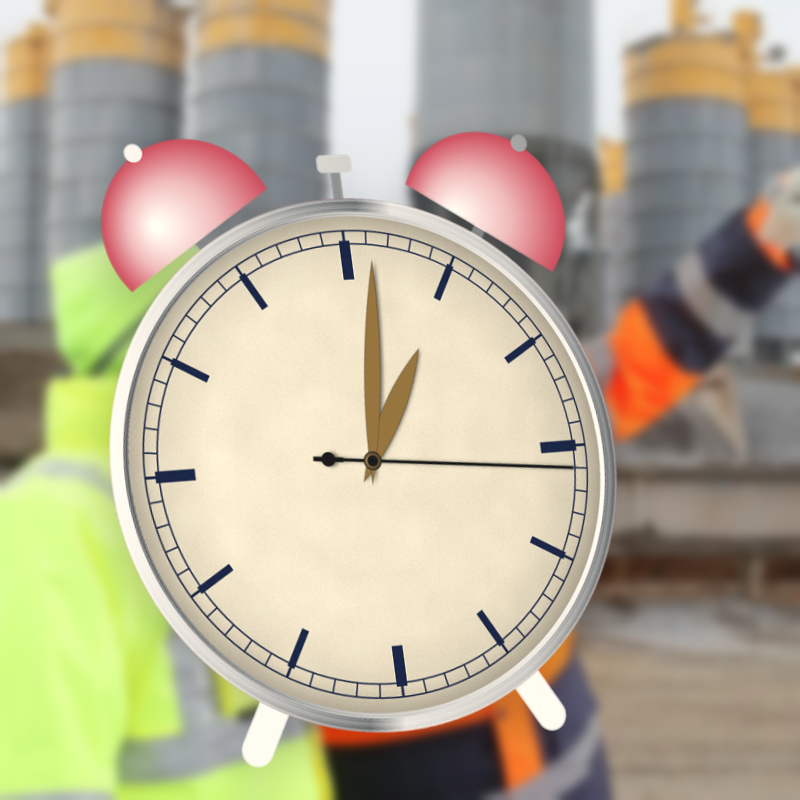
1:01:16
